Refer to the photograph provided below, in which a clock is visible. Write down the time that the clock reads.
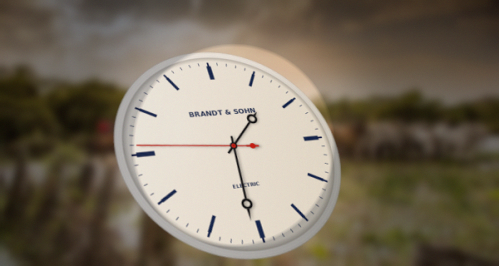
1:30:46
